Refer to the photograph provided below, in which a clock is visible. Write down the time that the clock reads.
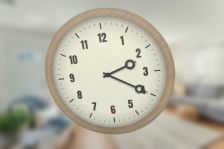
2:20
